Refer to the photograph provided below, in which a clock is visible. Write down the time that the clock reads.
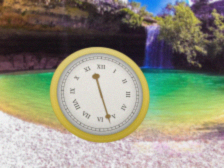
11:27
